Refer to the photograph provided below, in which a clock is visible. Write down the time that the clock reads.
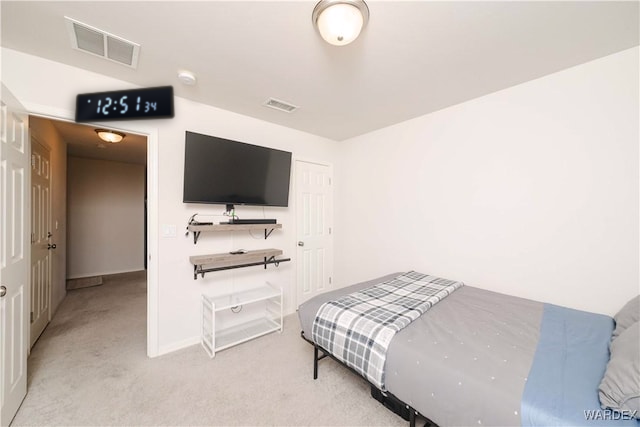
12:51
